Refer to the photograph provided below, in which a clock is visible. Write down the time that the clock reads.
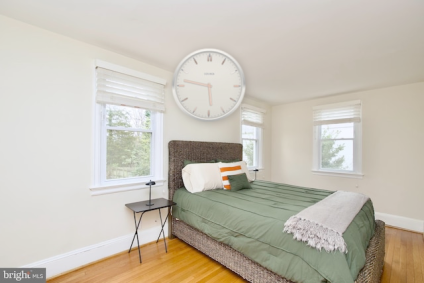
5:47
